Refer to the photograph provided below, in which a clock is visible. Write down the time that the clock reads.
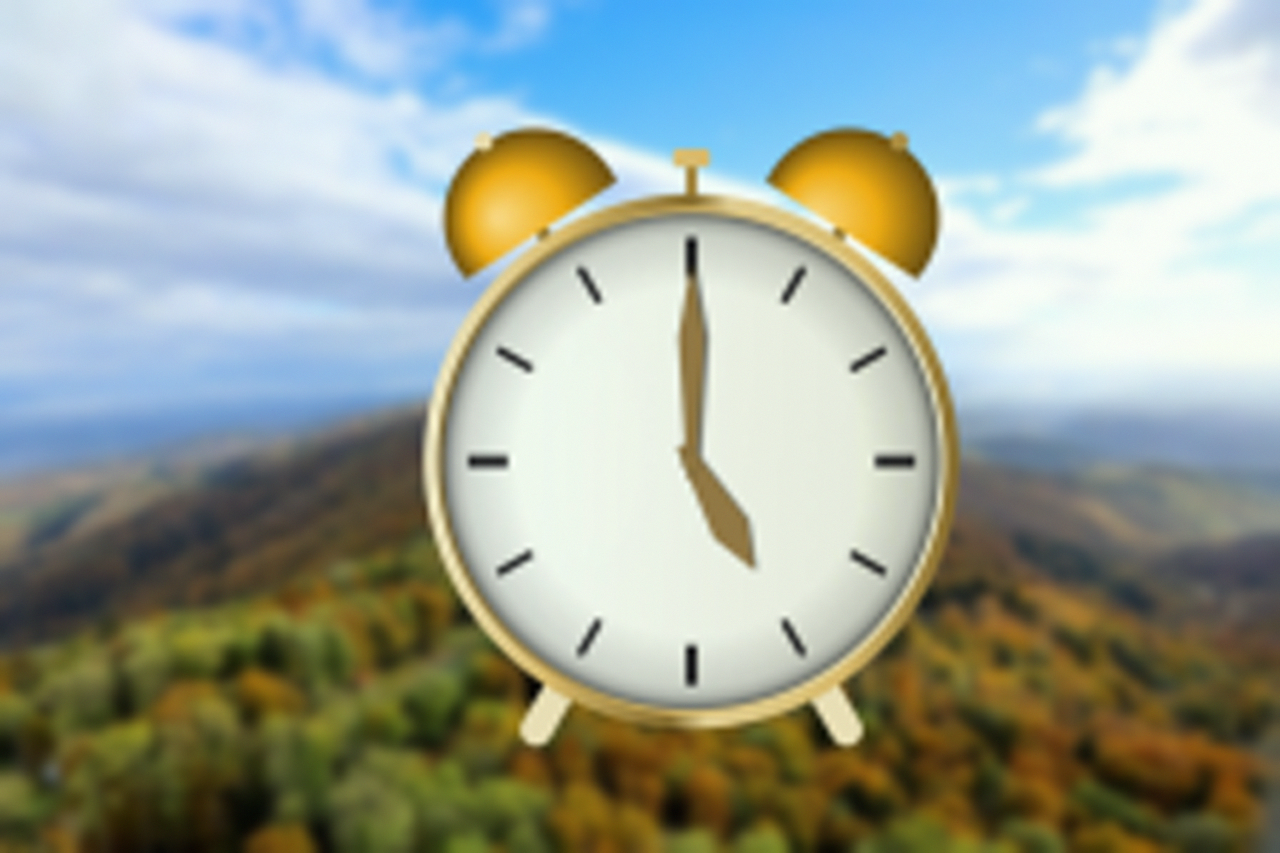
5:00
